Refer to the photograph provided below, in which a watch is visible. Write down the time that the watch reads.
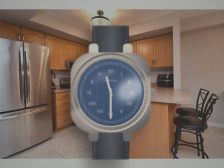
11:30
